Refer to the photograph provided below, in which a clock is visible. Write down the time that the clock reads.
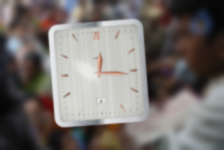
12:16
